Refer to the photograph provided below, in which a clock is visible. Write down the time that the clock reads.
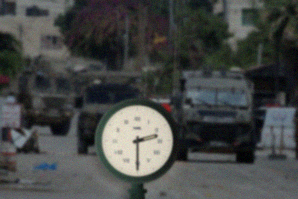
2:30
